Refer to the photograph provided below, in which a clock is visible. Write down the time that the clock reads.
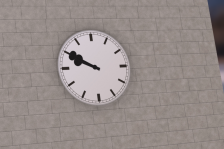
9:50
